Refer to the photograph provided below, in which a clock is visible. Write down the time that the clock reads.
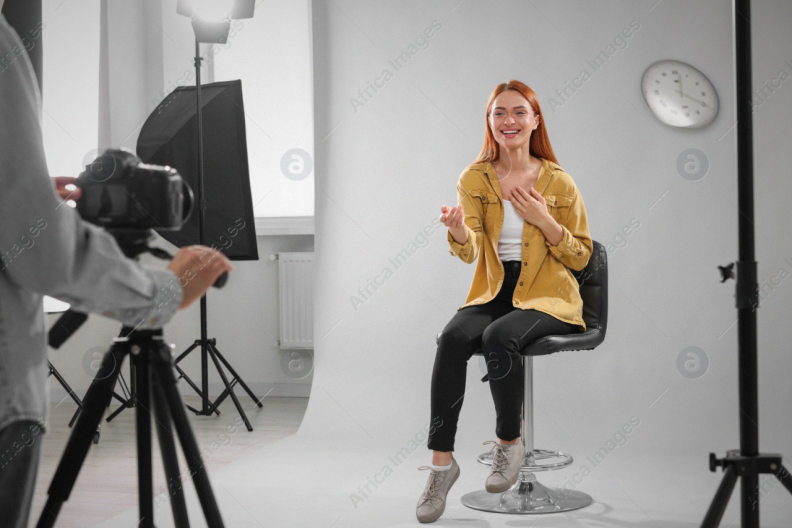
12:20
